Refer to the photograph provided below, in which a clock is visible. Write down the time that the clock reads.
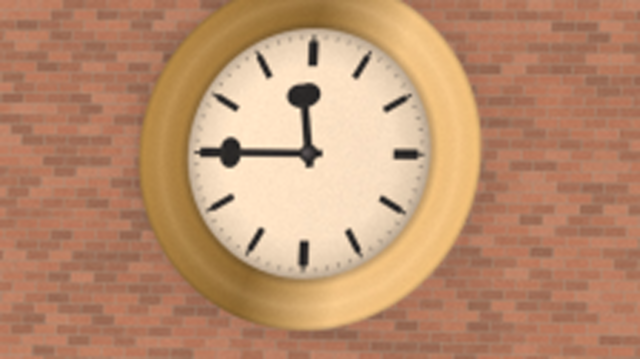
11:45
